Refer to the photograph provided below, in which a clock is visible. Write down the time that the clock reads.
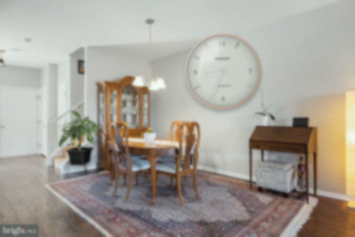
8:34
